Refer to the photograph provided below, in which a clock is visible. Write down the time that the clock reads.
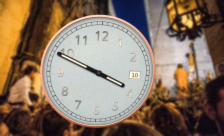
3:49
